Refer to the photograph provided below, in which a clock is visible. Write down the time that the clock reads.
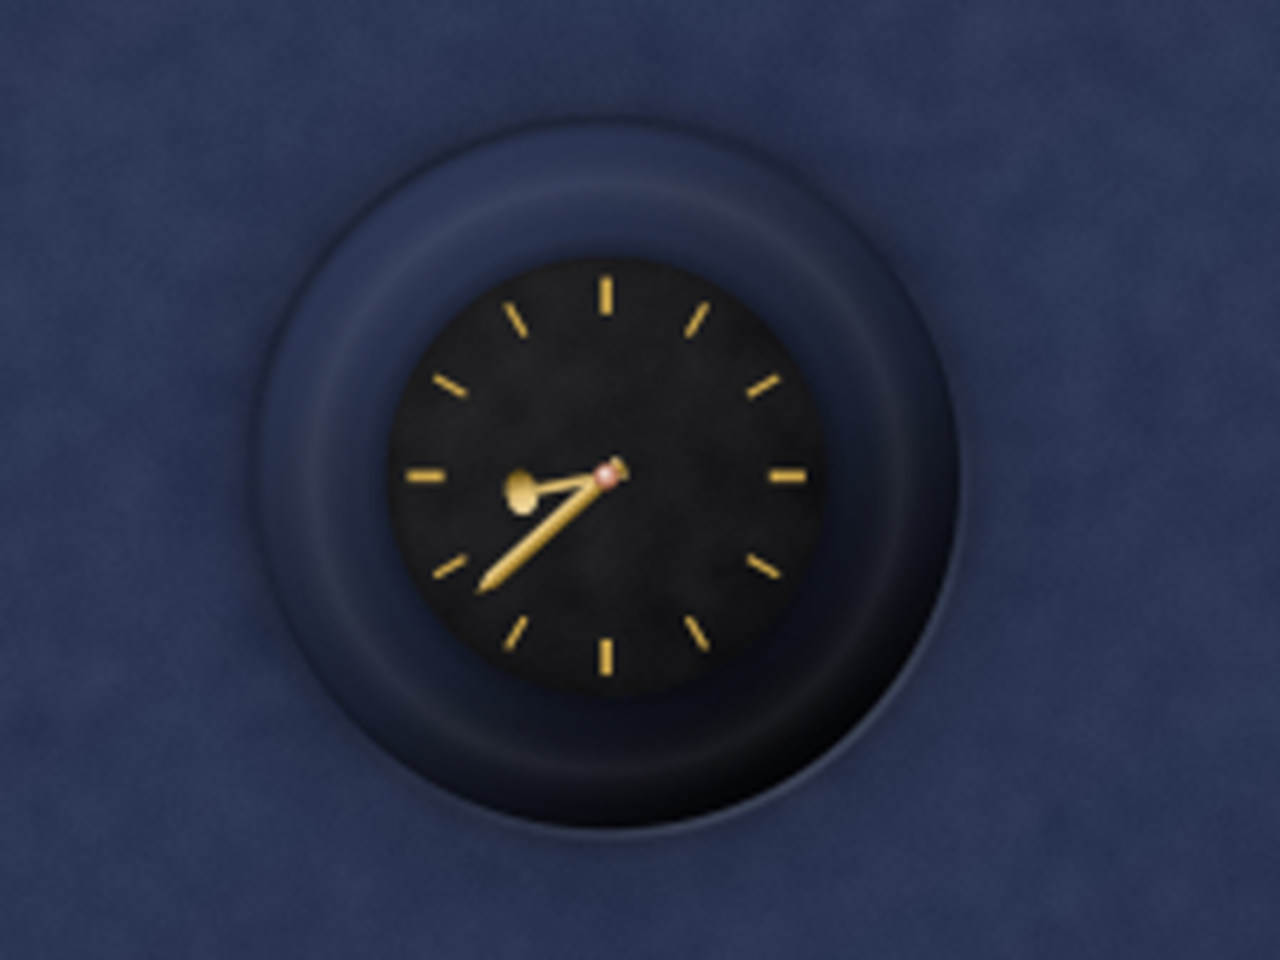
8:38
